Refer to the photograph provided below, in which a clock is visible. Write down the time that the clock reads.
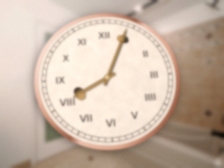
8:04
